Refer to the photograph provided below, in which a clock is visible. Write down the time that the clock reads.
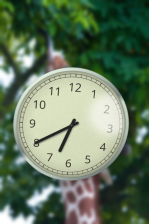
6:40
